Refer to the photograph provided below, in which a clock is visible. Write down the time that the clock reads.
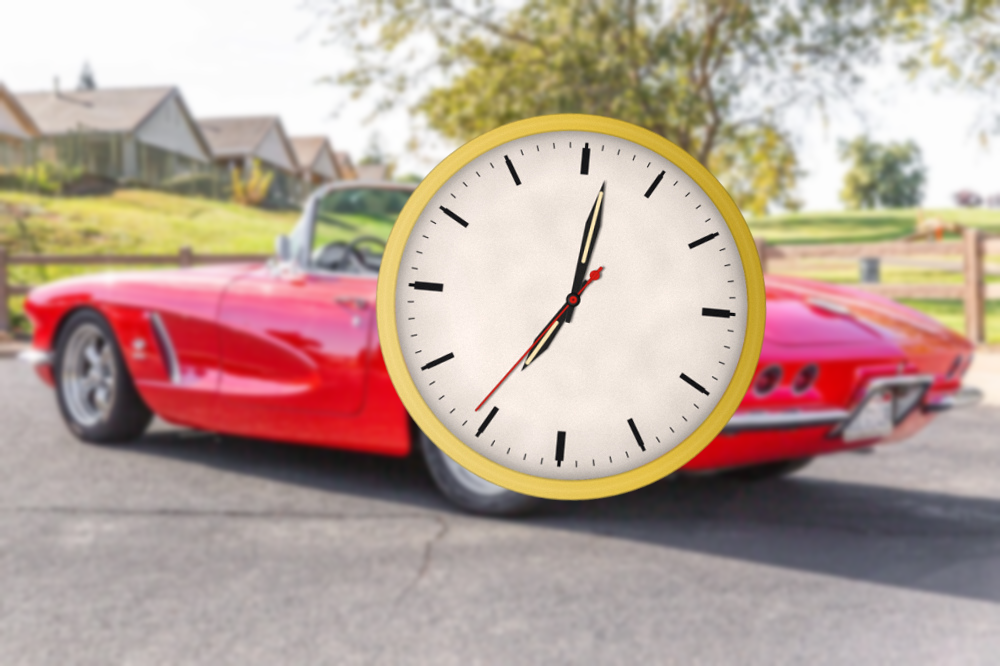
7:01:36
